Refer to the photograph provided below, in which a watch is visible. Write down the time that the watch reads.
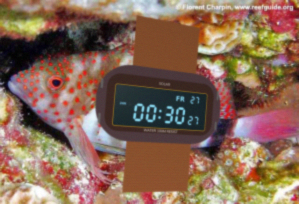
0:30
